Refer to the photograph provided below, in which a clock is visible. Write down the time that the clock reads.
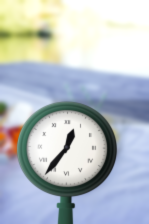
12:36
